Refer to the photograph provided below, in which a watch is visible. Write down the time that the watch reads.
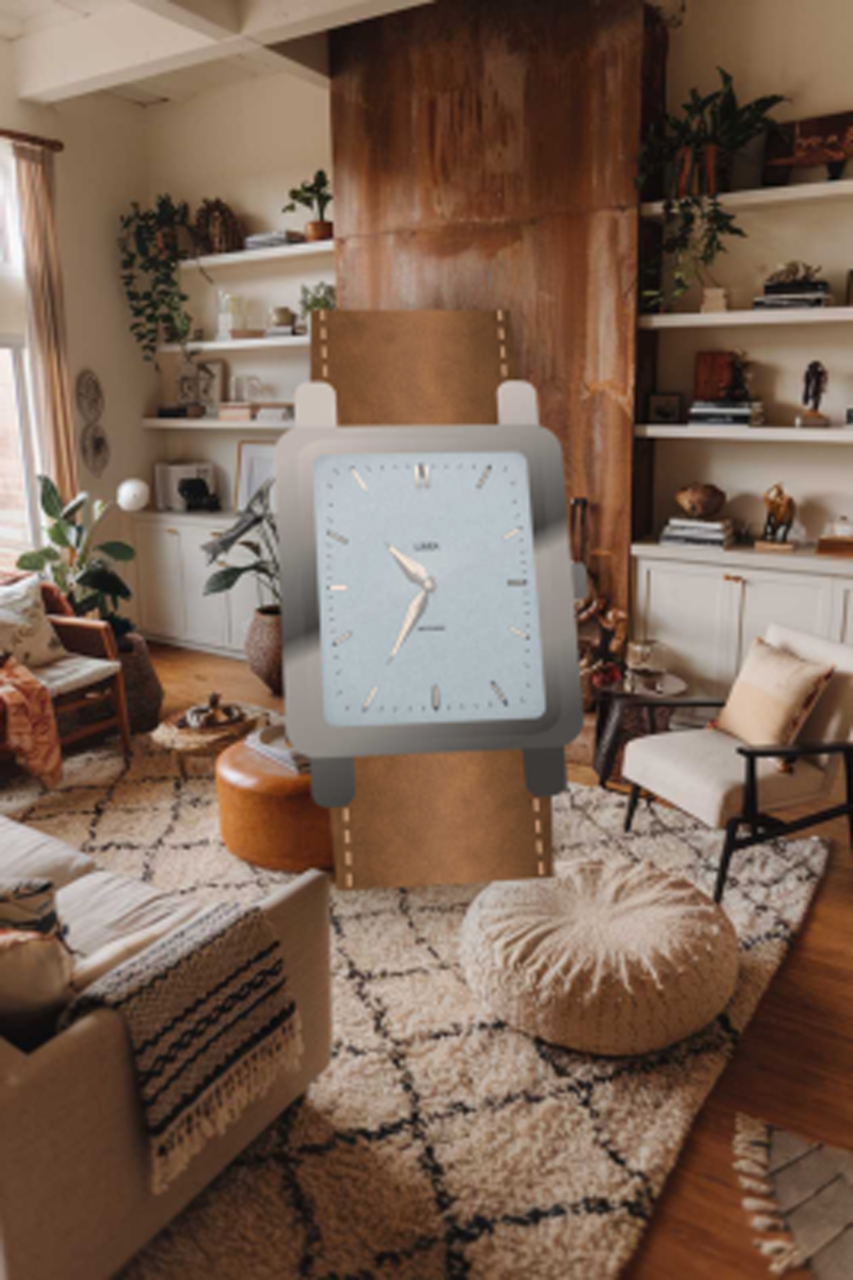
10:35
